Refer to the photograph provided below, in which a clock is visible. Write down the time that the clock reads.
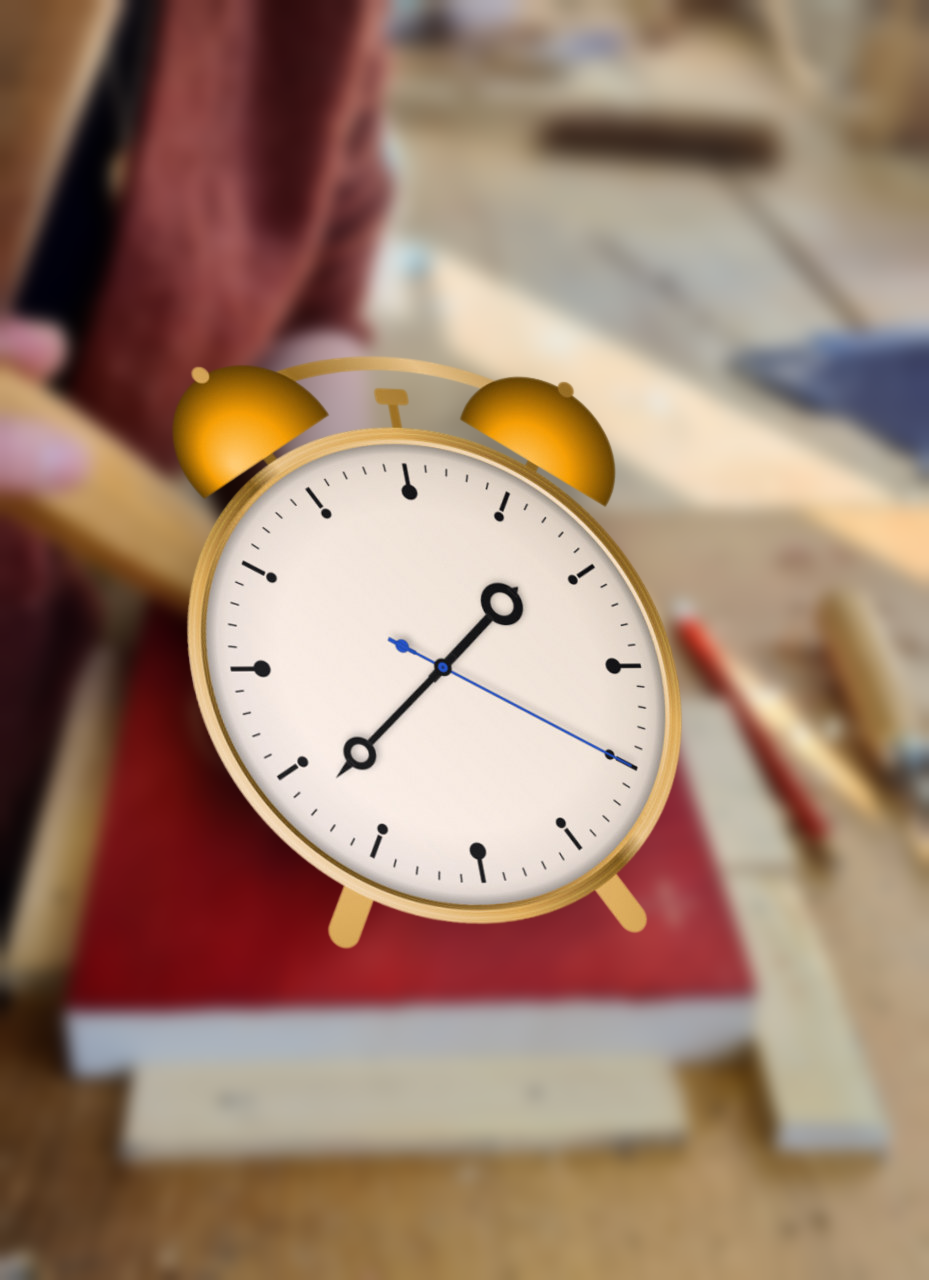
1:38:20
